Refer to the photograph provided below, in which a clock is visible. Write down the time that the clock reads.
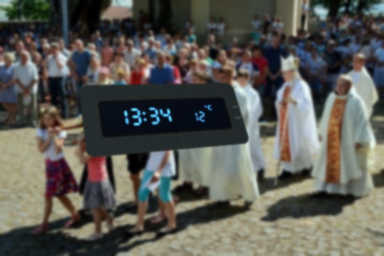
13:34
